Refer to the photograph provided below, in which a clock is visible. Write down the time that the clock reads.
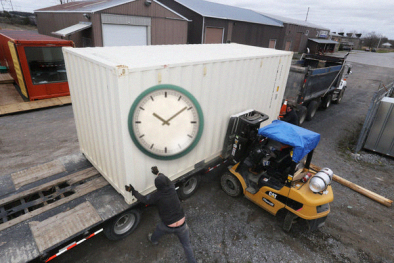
10:09
